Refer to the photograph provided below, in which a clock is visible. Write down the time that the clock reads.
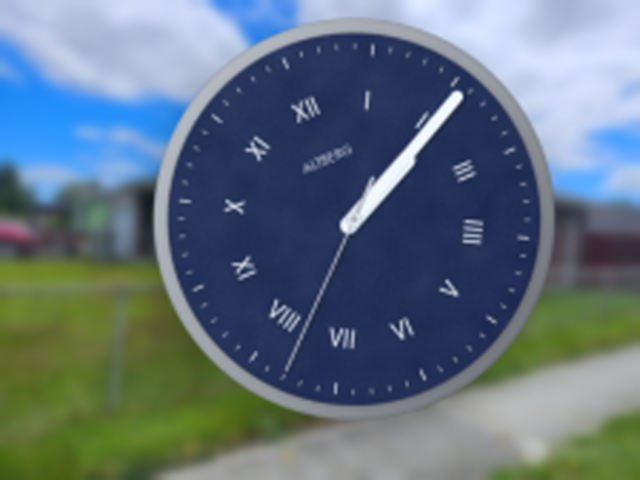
2:10:38
